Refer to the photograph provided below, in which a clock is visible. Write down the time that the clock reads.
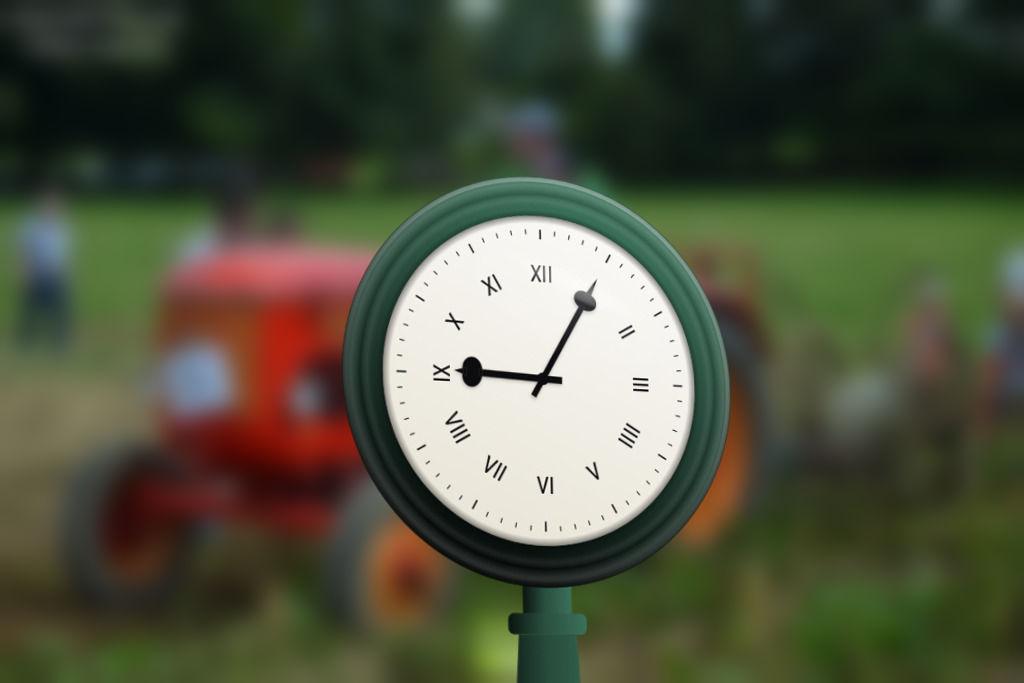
9:05
